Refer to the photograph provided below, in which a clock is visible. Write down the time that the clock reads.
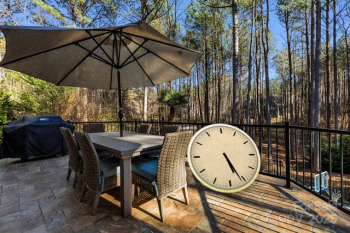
5:26
